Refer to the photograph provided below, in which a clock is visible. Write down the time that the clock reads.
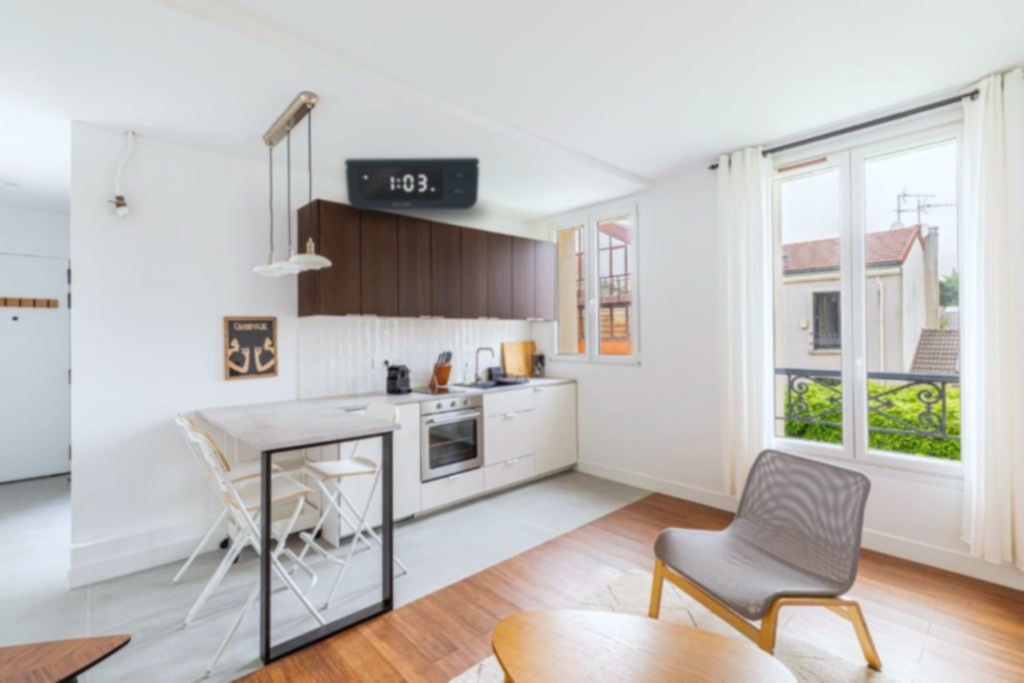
1:03
